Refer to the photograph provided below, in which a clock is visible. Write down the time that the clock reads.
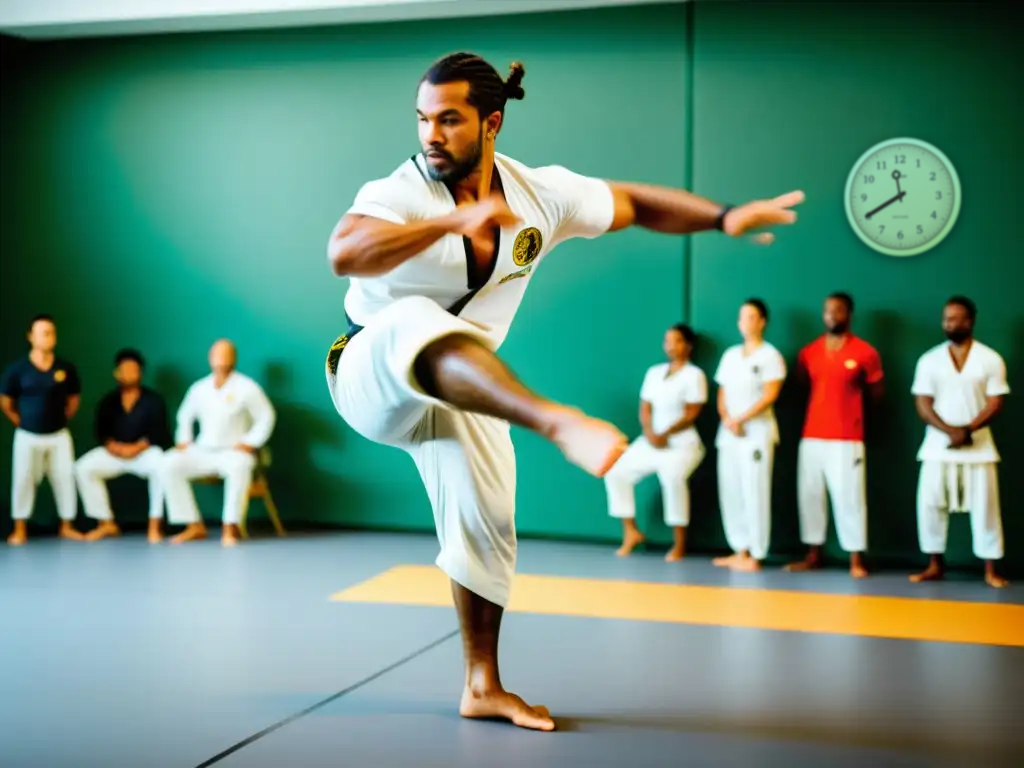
11:40
